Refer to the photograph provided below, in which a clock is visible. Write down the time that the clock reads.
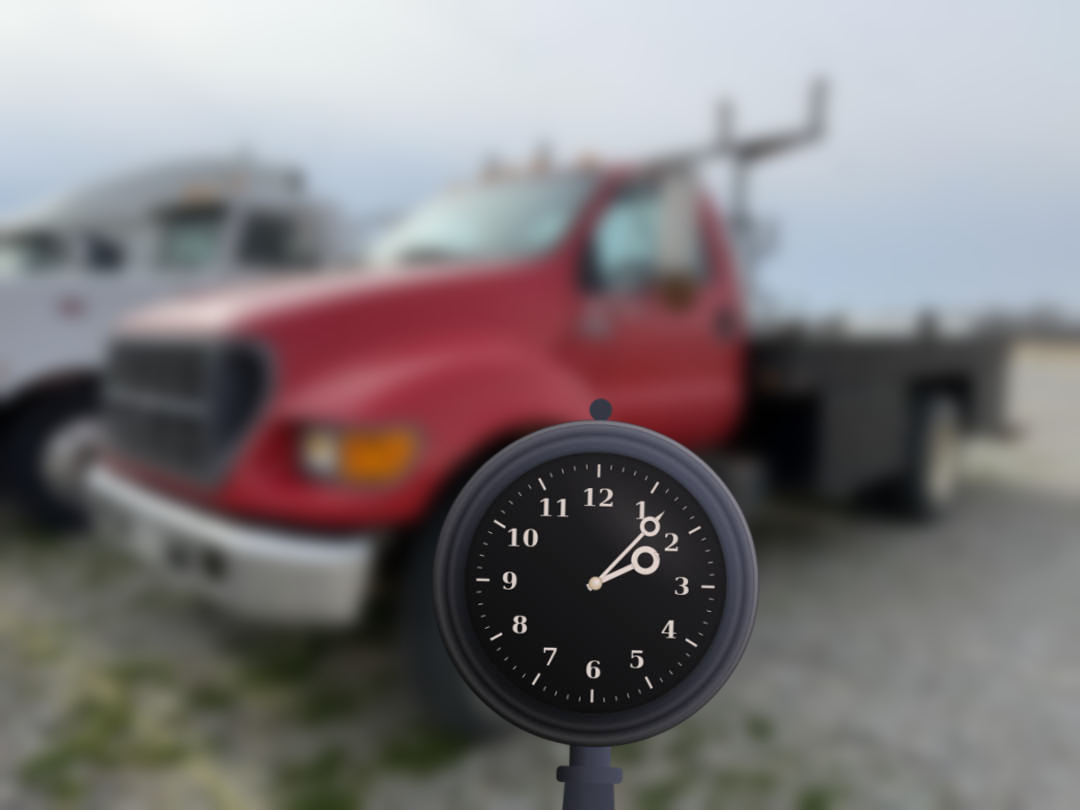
2:07
